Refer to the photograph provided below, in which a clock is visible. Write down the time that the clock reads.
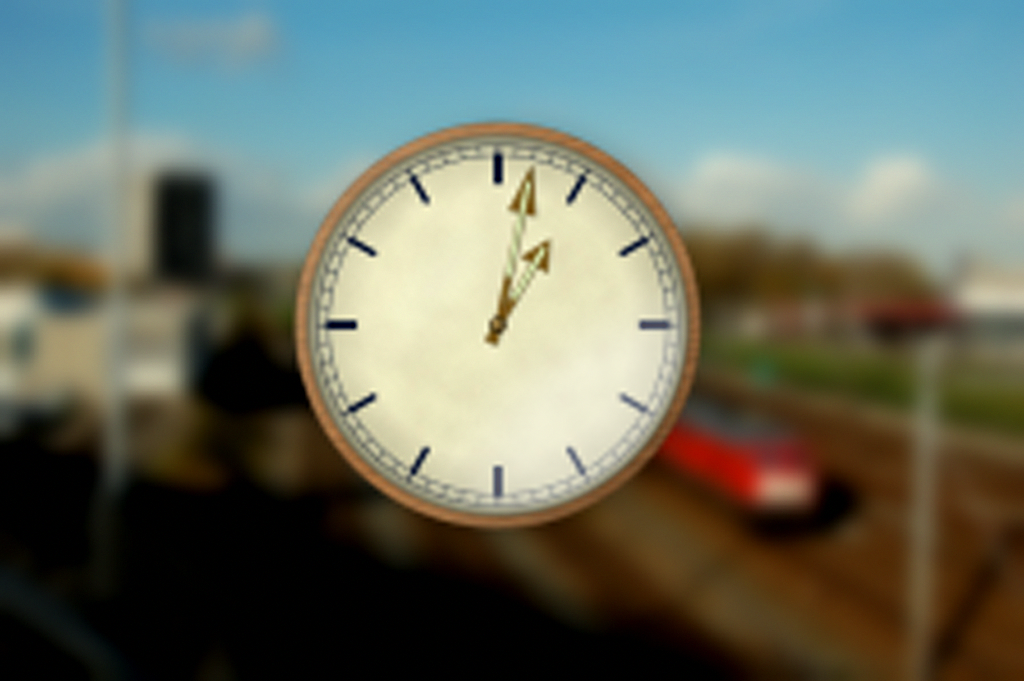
1:02
